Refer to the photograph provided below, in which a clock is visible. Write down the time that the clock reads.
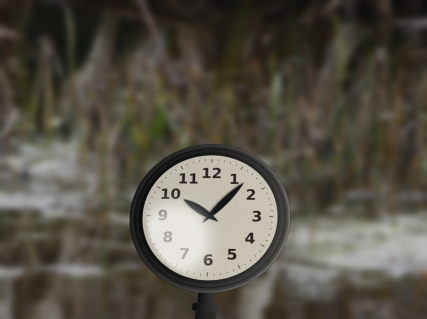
10:07
